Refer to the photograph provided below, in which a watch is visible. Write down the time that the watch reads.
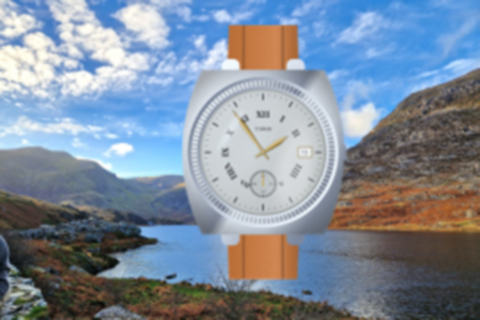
1:54
